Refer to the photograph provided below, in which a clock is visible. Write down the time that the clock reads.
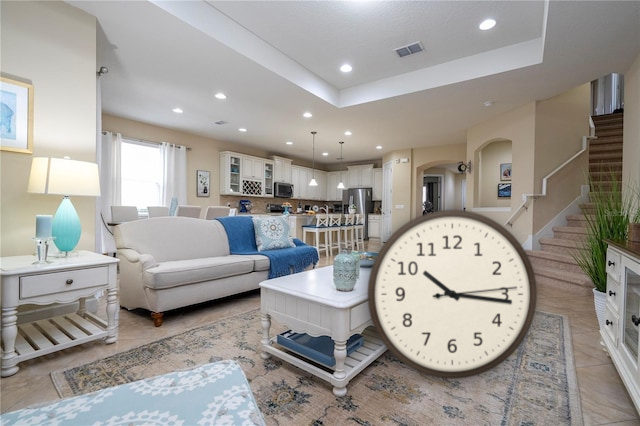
10:16:14
